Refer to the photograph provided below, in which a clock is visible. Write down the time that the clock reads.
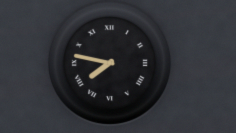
7:47
